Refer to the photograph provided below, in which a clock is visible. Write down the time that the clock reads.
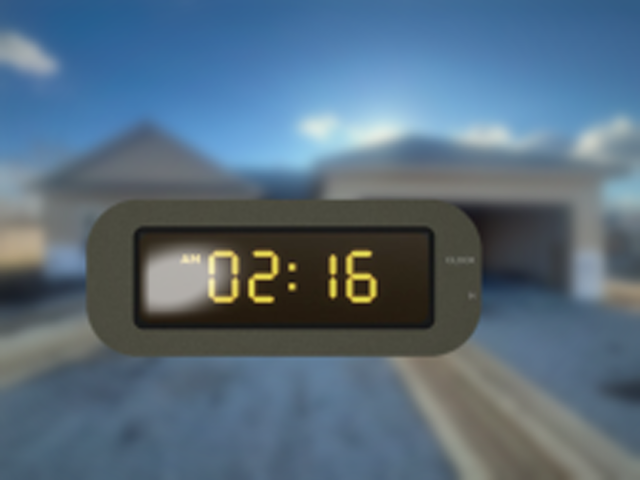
2:16
